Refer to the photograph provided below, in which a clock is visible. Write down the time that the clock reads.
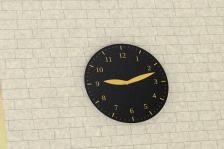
9:12
